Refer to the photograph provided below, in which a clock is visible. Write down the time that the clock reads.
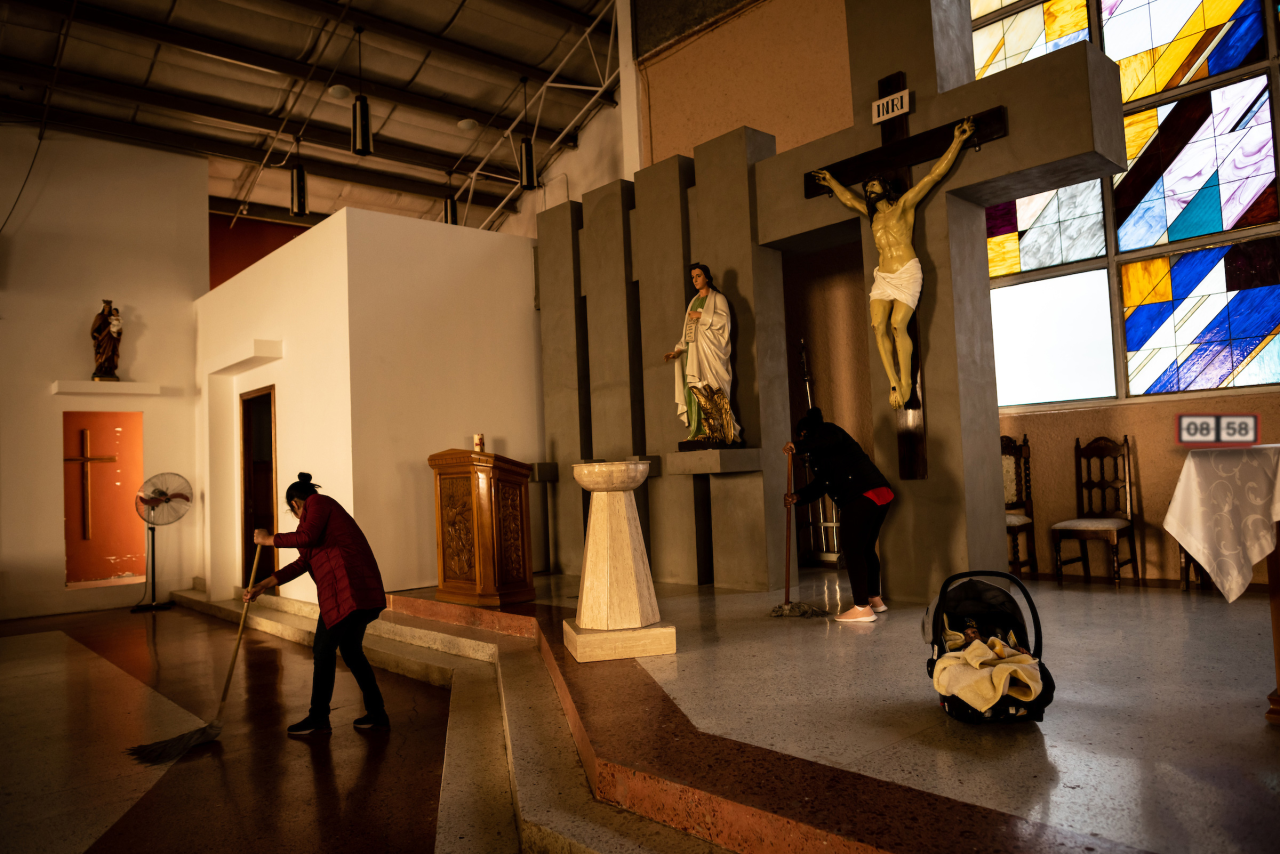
8:58
